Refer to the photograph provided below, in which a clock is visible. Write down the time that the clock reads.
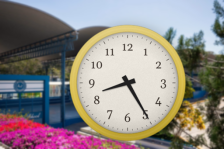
8:25
